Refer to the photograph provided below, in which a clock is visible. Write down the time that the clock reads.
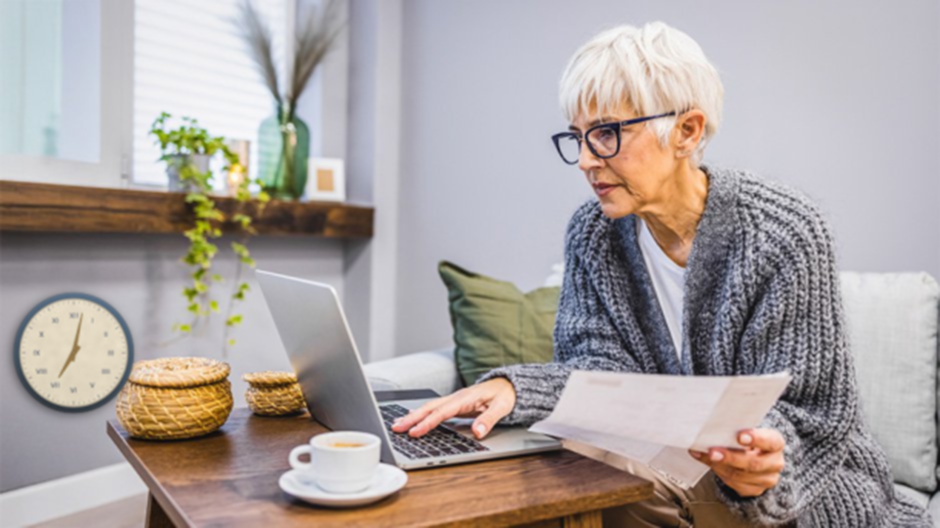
7:02
